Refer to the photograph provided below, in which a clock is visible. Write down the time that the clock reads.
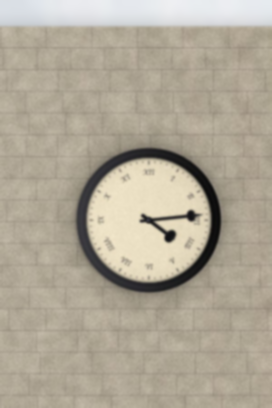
4:14
